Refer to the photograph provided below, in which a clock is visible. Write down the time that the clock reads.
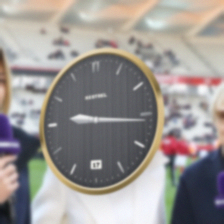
9:16
